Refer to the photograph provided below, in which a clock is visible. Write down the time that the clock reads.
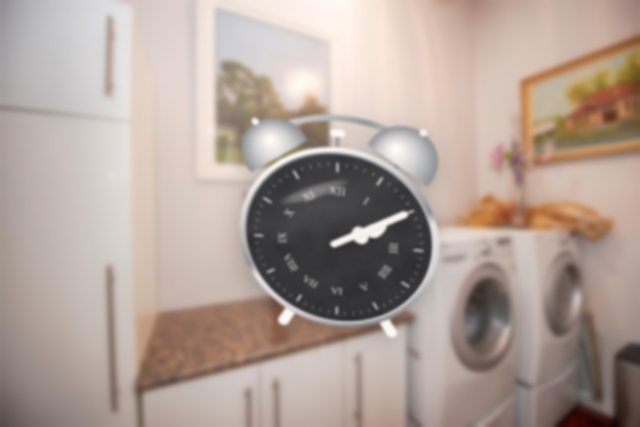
2:10
